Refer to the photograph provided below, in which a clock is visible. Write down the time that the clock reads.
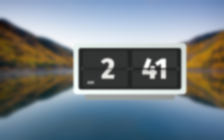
2:41
